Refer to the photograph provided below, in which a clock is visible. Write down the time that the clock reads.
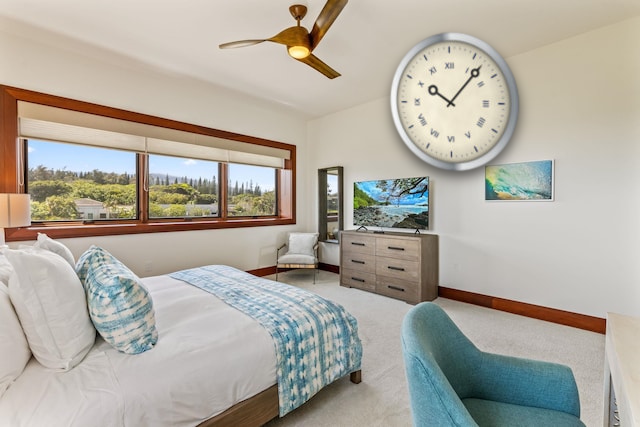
10:07
